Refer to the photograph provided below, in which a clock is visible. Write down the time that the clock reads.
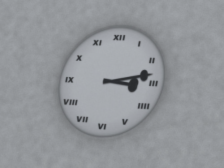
3:13
